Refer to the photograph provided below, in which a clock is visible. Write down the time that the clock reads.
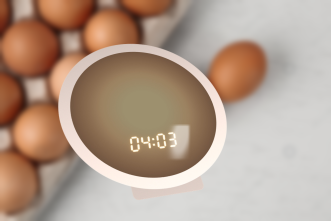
4:03
